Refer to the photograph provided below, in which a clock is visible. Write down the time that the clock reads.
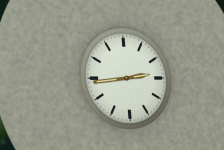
2:44
